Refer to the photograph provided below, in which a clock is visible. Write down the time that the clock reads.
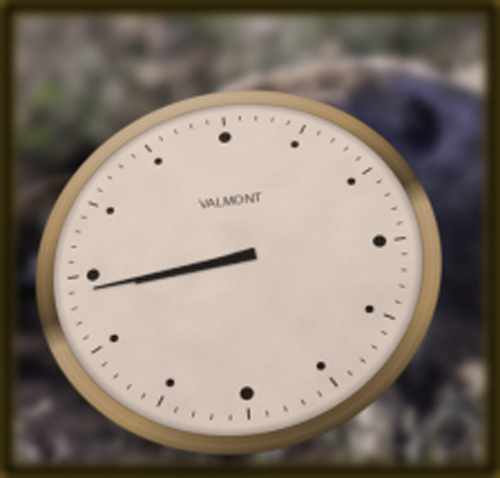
8:44
